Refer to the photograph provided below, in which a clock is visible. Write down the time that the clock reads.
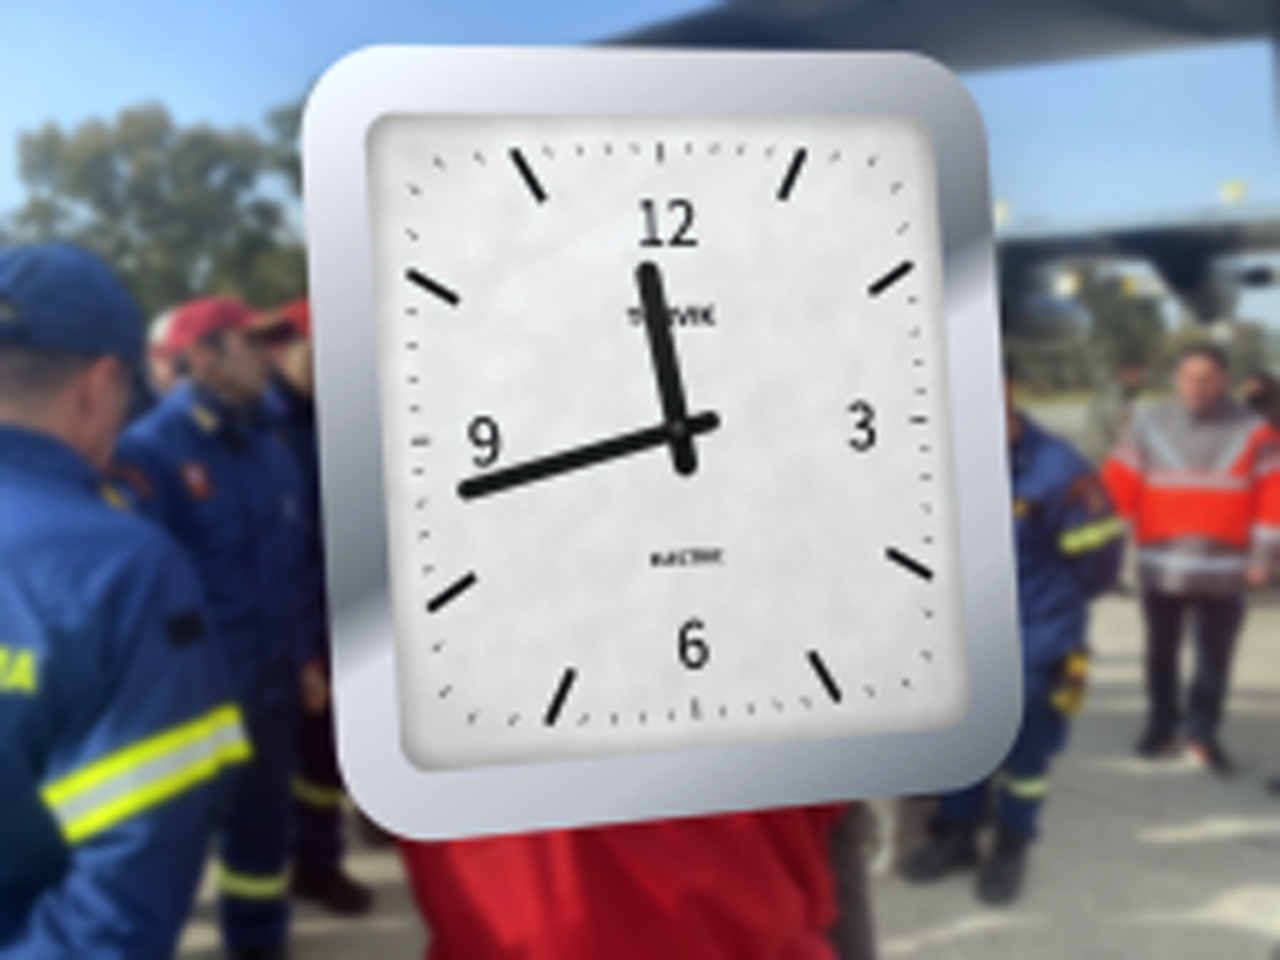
11:43
